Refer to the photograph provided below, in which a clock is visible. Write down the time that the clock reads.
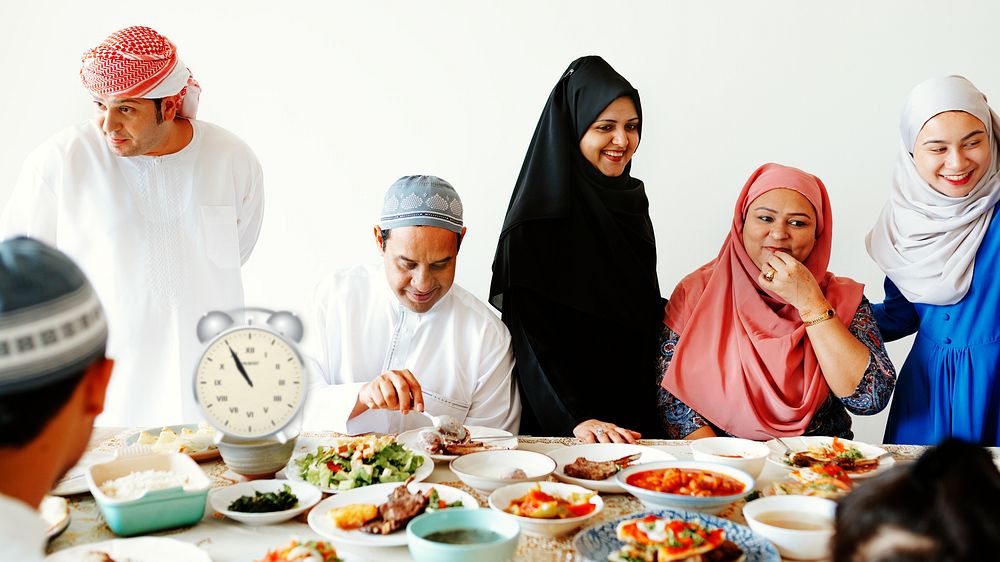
10:55
